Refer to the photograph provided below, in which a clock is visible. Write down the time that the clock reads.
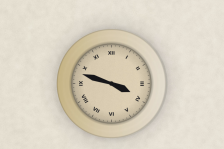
3:48
